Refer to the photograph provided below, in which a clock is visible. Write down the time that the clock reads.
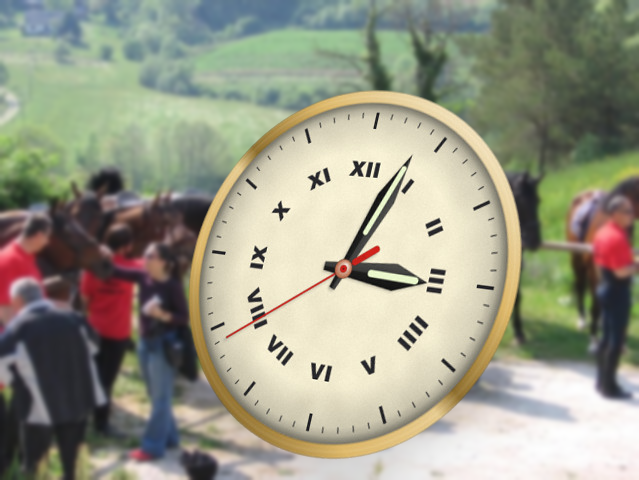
3:03:39
